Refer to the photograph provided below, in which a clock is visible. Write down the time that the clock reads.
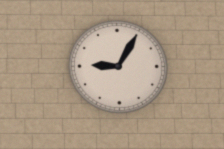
9:05
